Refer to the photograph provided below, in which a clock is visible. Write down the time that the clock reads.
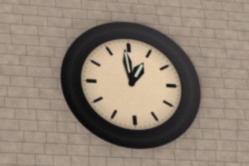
12:59
